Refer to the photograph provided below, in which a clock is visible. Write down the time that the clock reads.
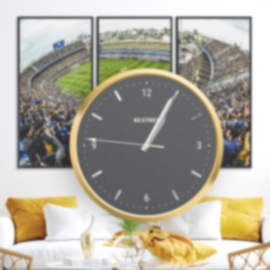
1:04:46
